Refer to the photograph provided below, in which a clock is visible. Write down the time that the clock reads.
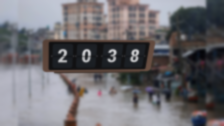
20:38
